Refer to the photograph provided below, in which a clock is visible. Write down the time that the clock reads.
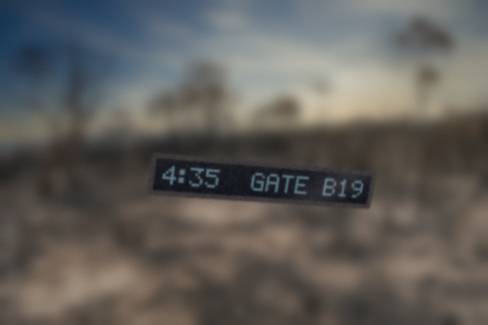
4:35
